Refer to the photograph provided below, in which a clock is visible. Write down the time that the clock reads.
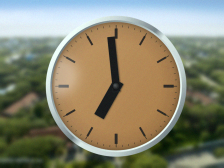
6:59
